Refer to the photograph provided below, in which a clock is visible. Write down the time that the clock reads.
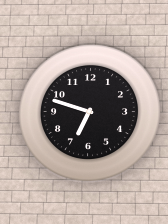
6:48
